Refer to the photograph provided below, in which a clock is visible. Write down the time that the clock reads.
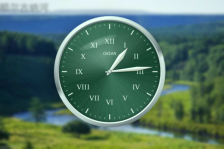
1:14
